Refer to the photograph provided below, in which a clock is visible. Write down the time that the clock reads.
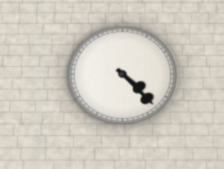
4:23
